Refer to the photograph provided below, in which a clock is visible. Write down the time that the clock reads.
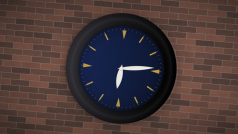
6:14
